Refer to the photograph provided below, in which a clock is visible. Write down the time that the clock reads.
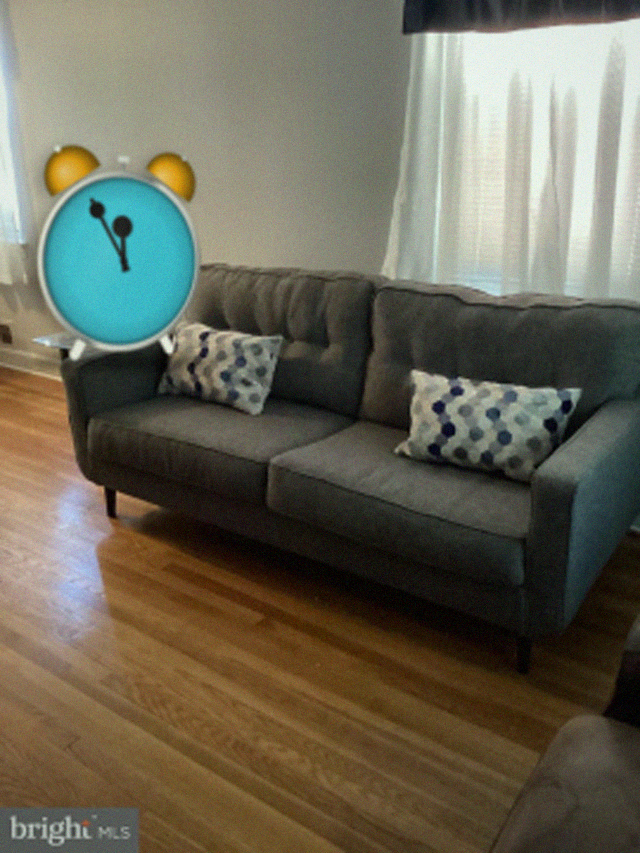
11:55
